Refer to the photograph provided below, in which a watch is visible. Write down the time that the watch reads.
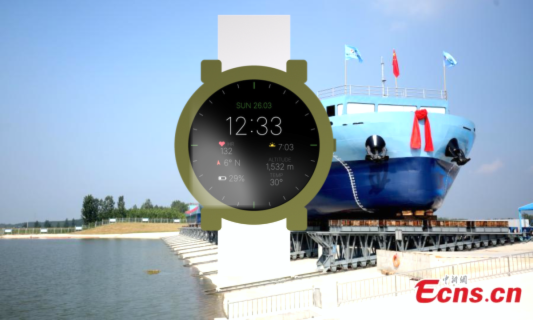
12:33
